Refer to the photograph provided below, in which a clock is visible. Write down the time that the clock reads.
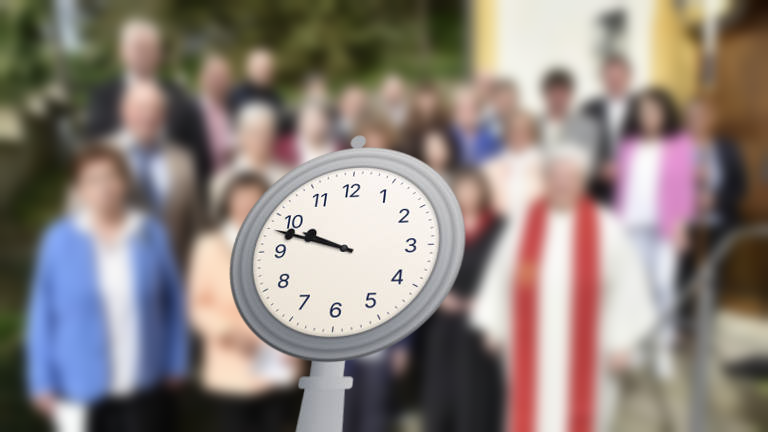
9:48
